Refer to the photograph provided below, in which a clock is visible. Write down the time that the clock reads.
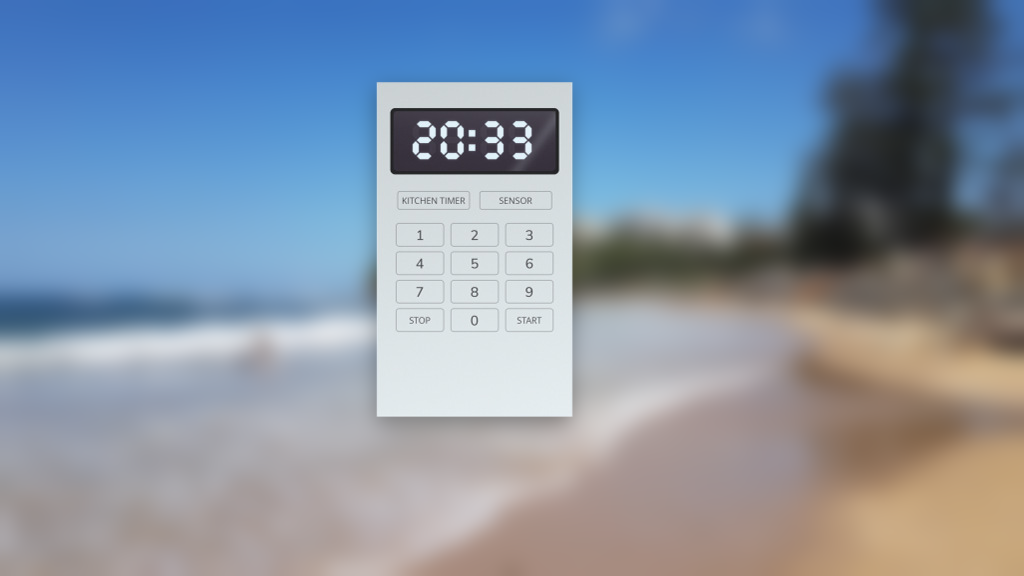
20:33
